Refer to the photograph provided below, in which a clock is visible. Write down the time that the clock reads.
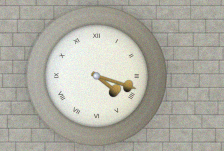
4:18
